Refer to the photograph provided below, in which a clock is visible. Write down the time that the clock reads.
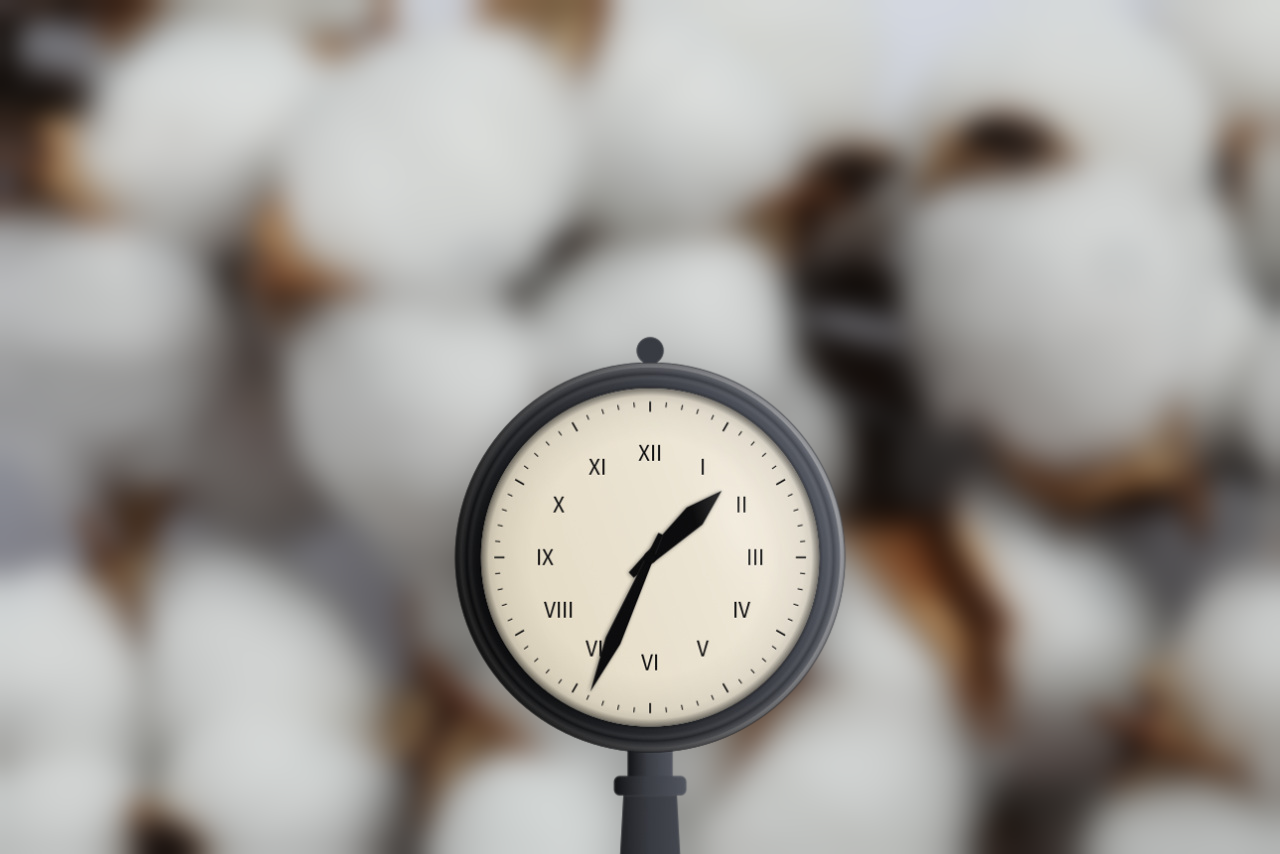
1:34
